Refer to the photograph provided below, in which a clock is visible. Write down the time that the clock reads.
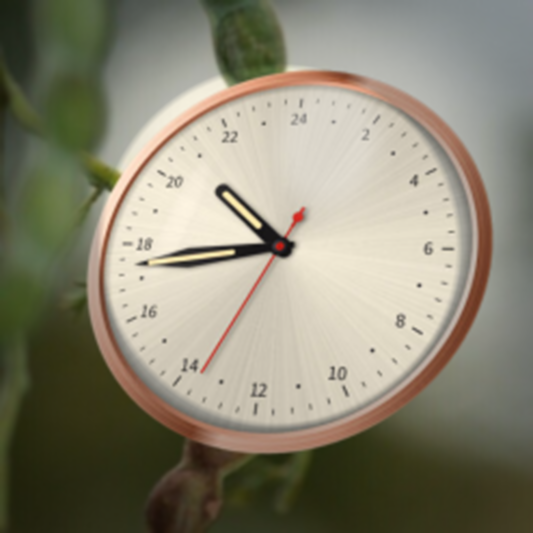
20:43:34
